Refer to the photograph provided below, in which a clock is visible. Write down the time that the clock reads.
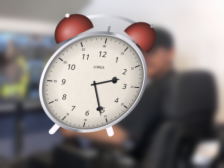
2:26
